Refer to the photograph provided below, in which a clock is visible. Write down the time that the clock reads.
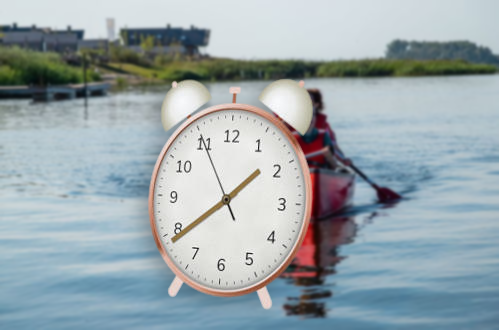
1:38:55
